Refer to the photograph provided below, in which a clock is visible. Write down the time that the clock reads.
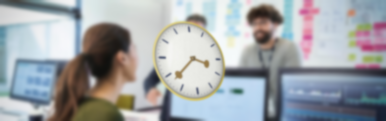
3:38
